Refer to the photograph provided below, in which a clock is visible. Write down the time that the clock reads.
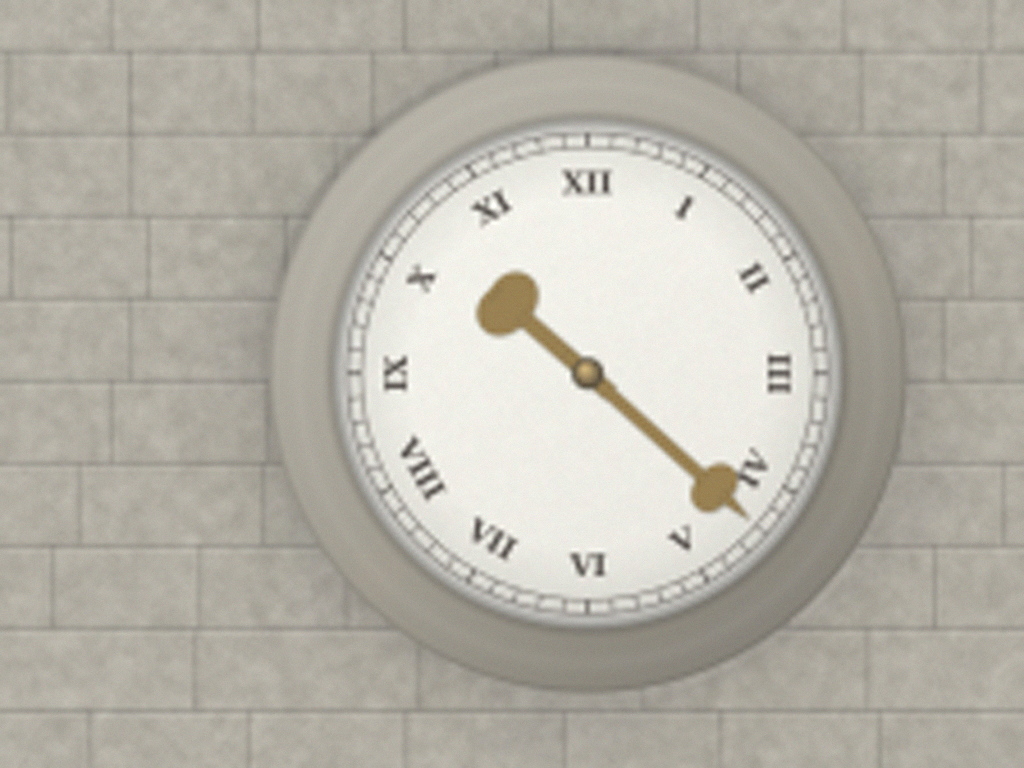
10:22
